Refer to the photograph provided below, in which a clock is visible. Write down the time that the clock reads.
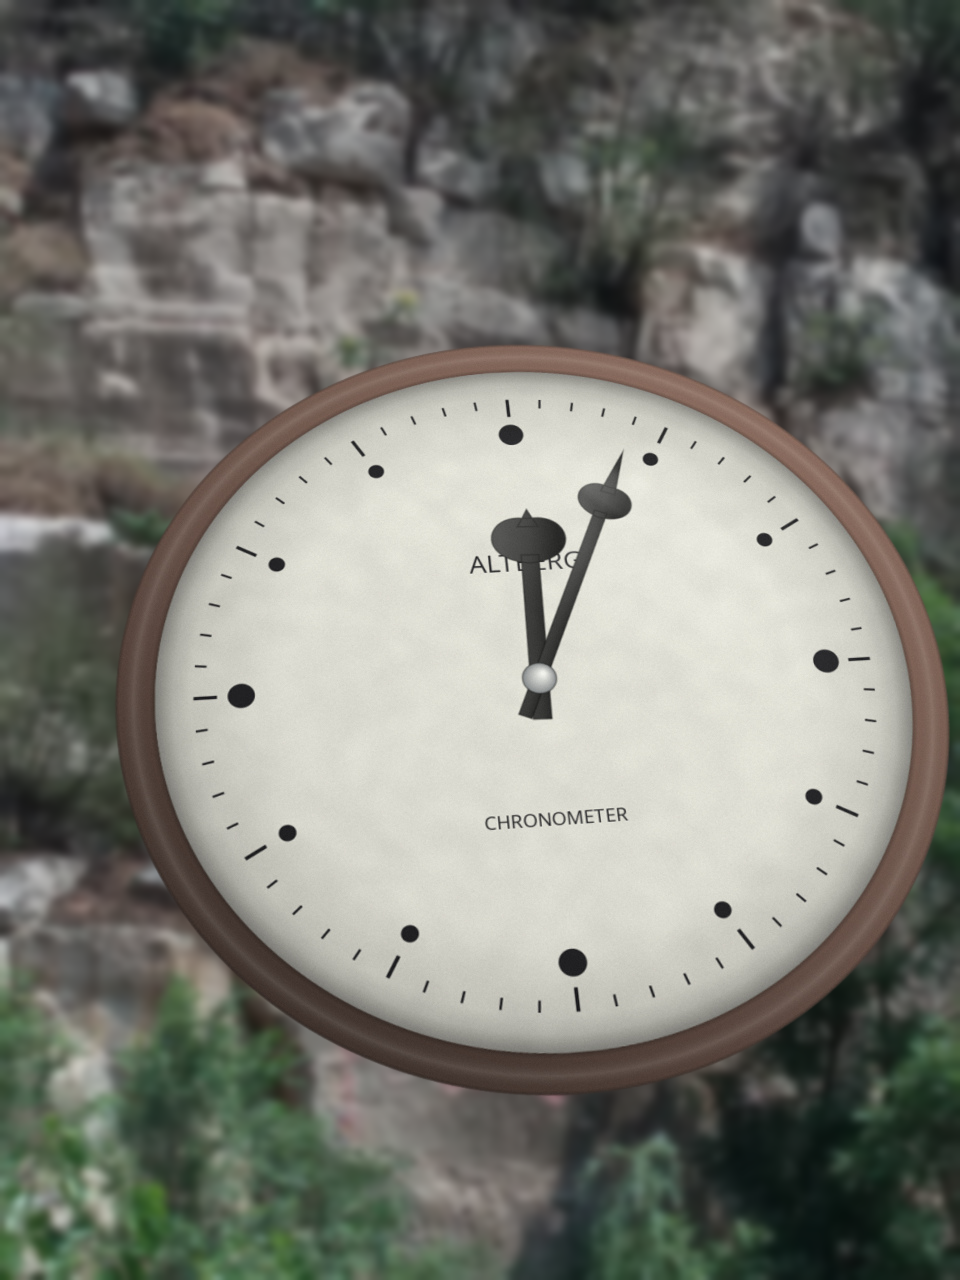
12:04
